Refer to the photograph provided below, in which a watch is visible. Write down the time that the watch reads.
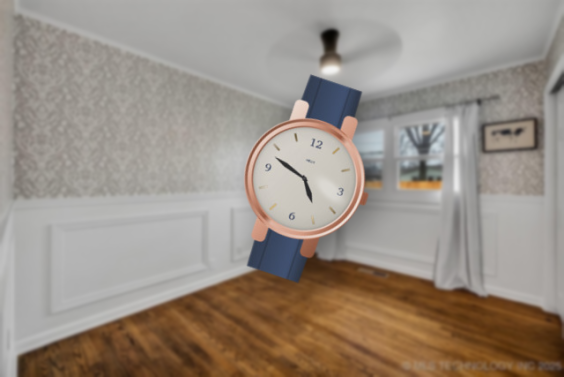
4:48
